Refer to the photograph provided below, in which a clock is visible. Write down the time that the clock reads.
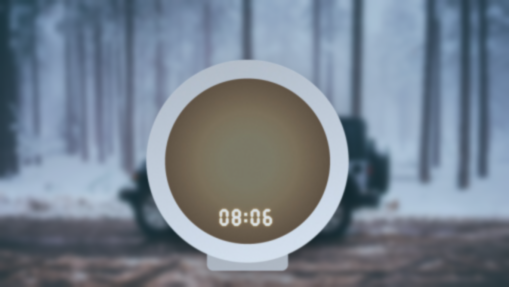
8:06
